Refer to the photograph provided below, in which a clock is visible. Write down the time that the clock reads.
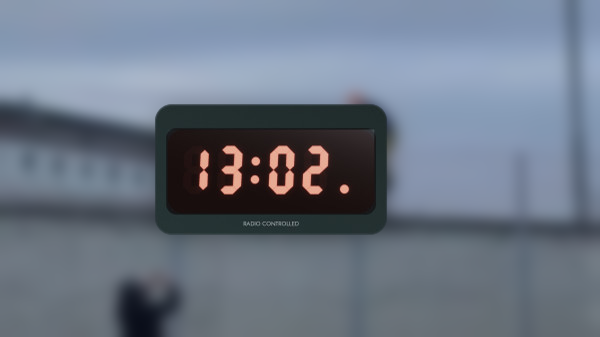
13:02
